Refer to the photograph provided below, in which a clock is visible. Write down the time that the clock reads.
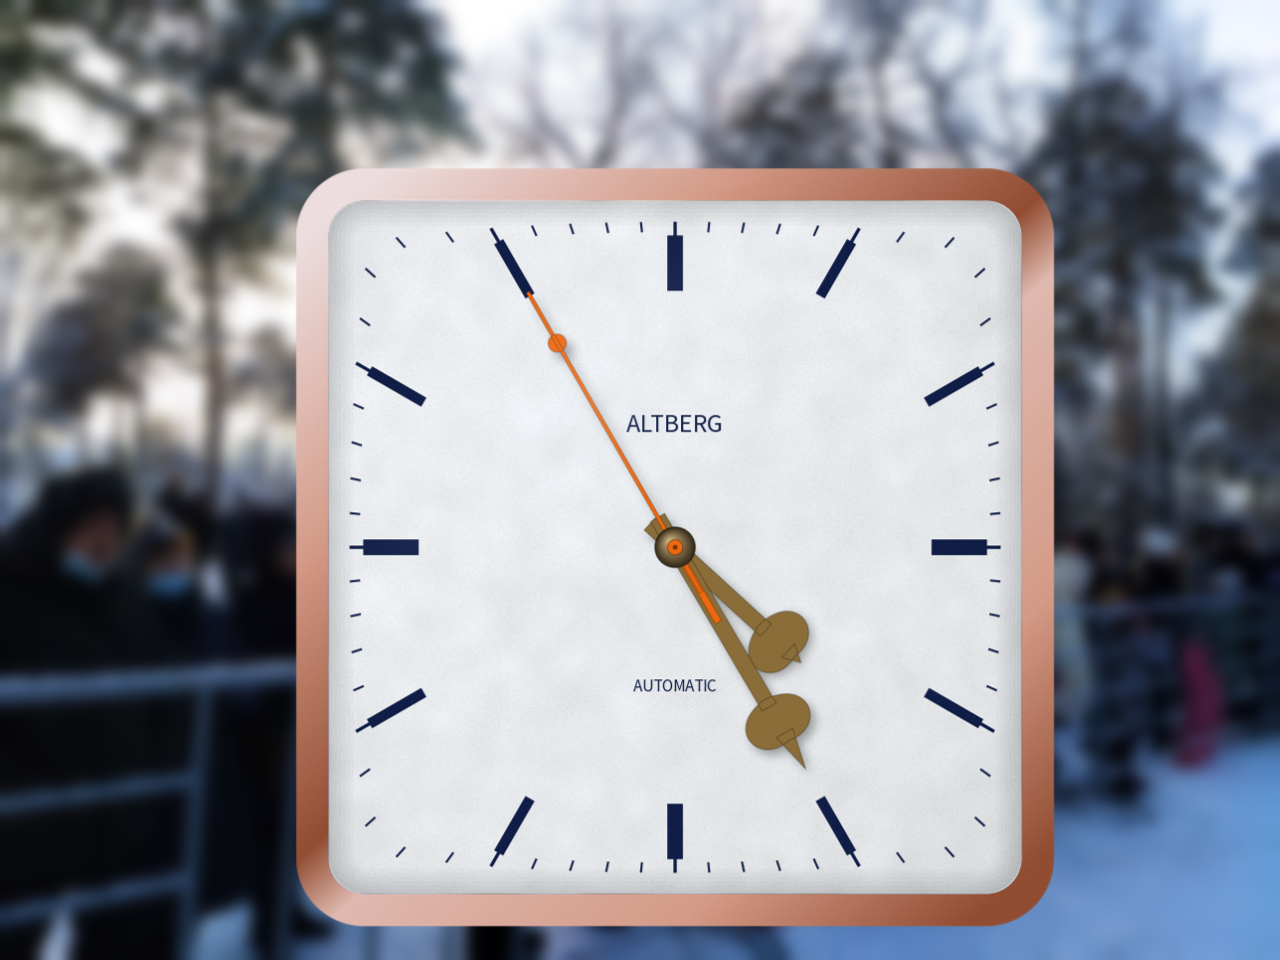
4:24:55
